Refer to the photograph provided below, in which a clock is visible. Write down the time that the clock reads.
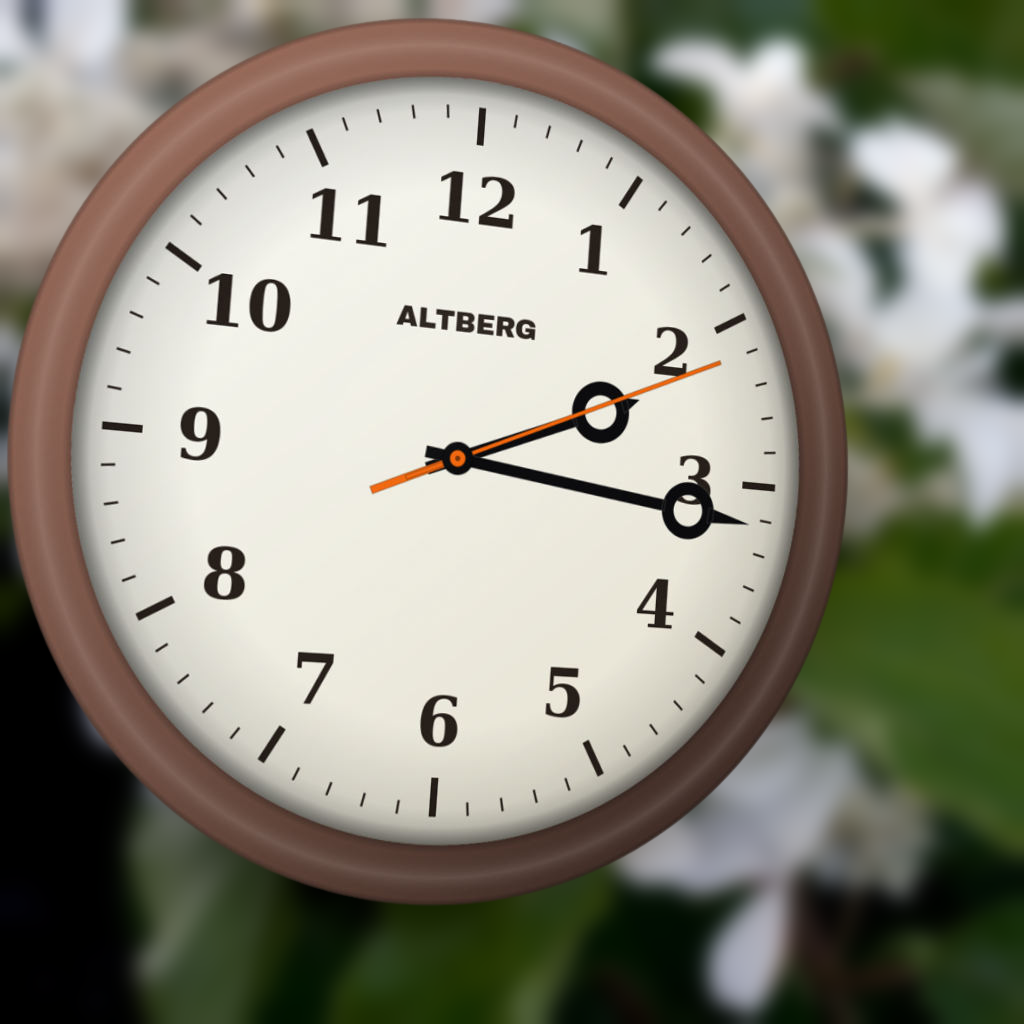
2:16:11
